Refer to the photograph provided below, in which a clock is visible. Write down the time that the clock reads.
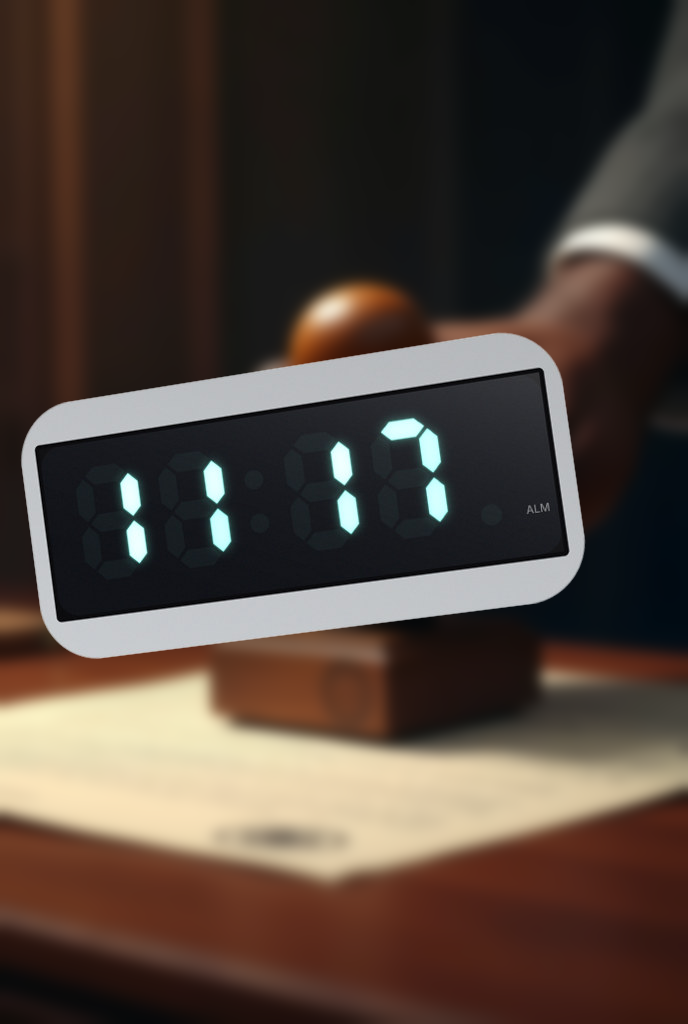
11:17
